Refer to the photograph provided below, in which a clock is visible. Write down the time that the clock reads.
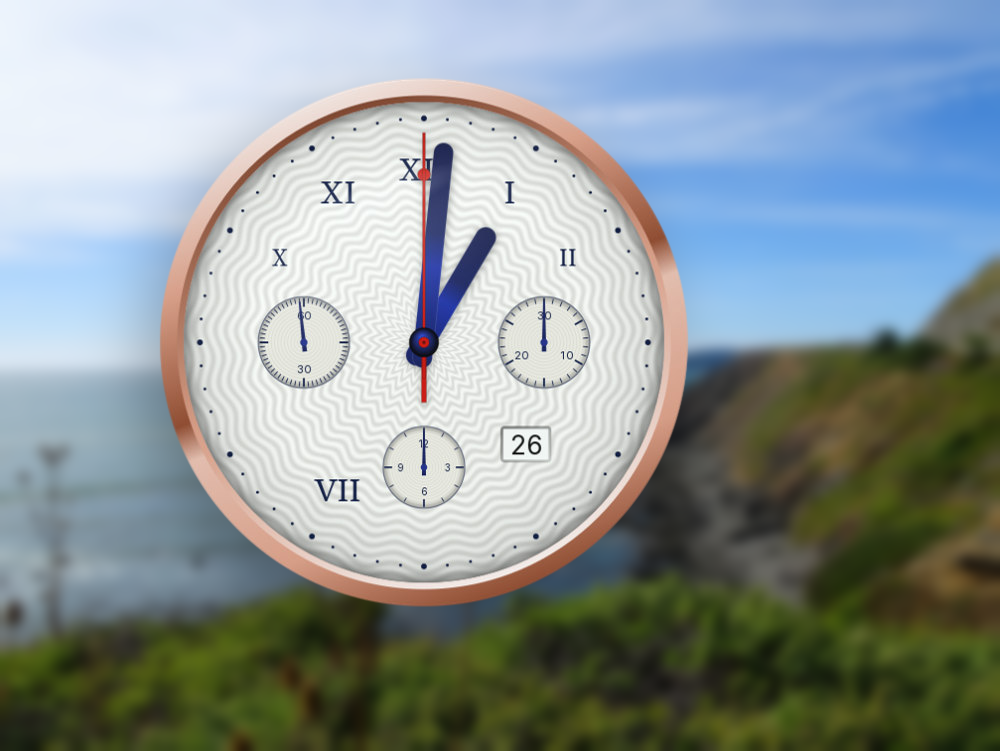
1:00:59
